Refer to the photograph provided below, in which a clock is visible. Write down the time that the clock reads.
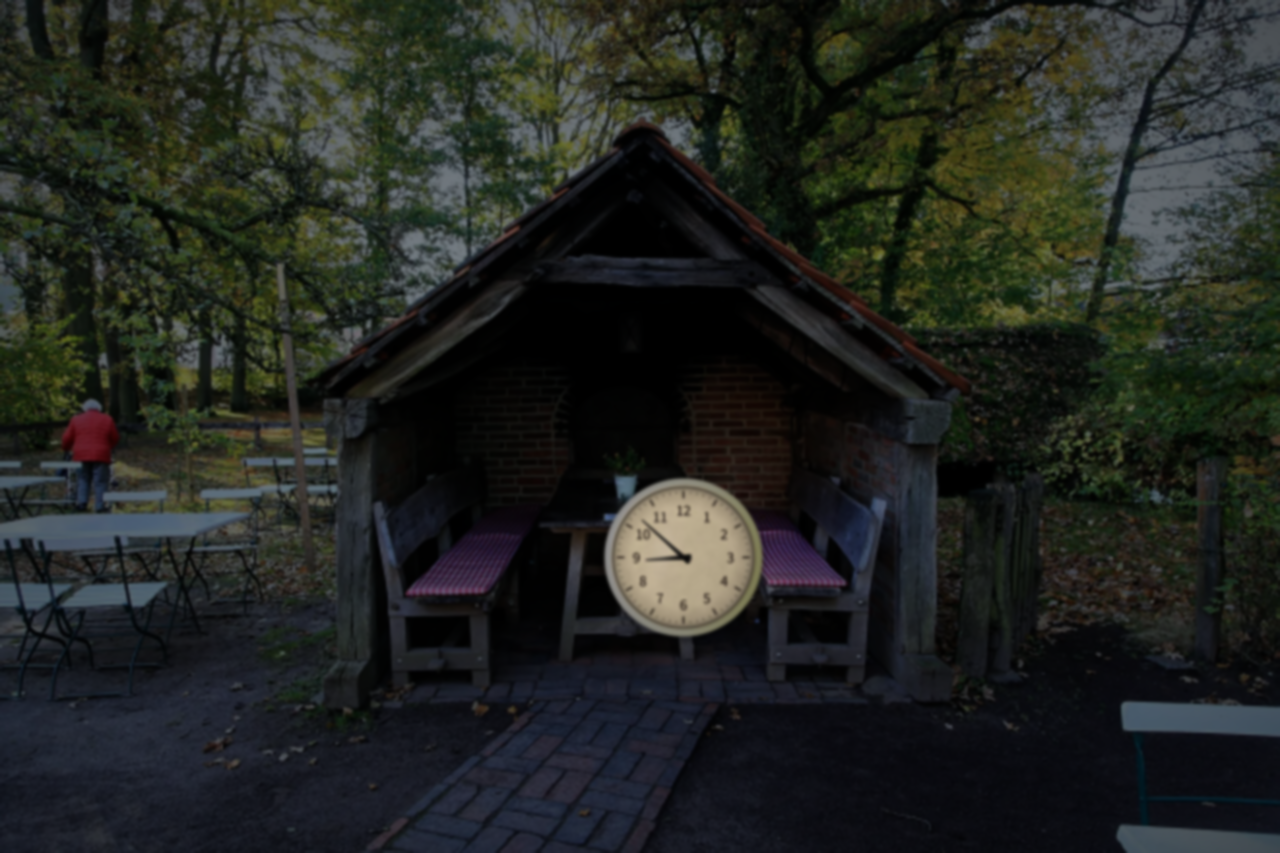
8:52
